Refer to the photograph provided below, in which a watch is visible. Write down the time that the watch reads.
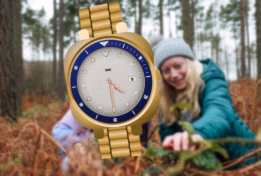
4:30
